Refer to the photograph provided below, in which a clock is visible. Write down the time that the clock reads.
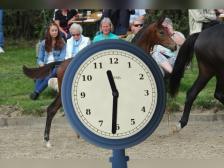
11:31
